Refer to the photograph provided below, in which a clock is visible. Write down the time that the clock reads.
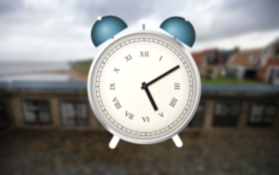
5:10
